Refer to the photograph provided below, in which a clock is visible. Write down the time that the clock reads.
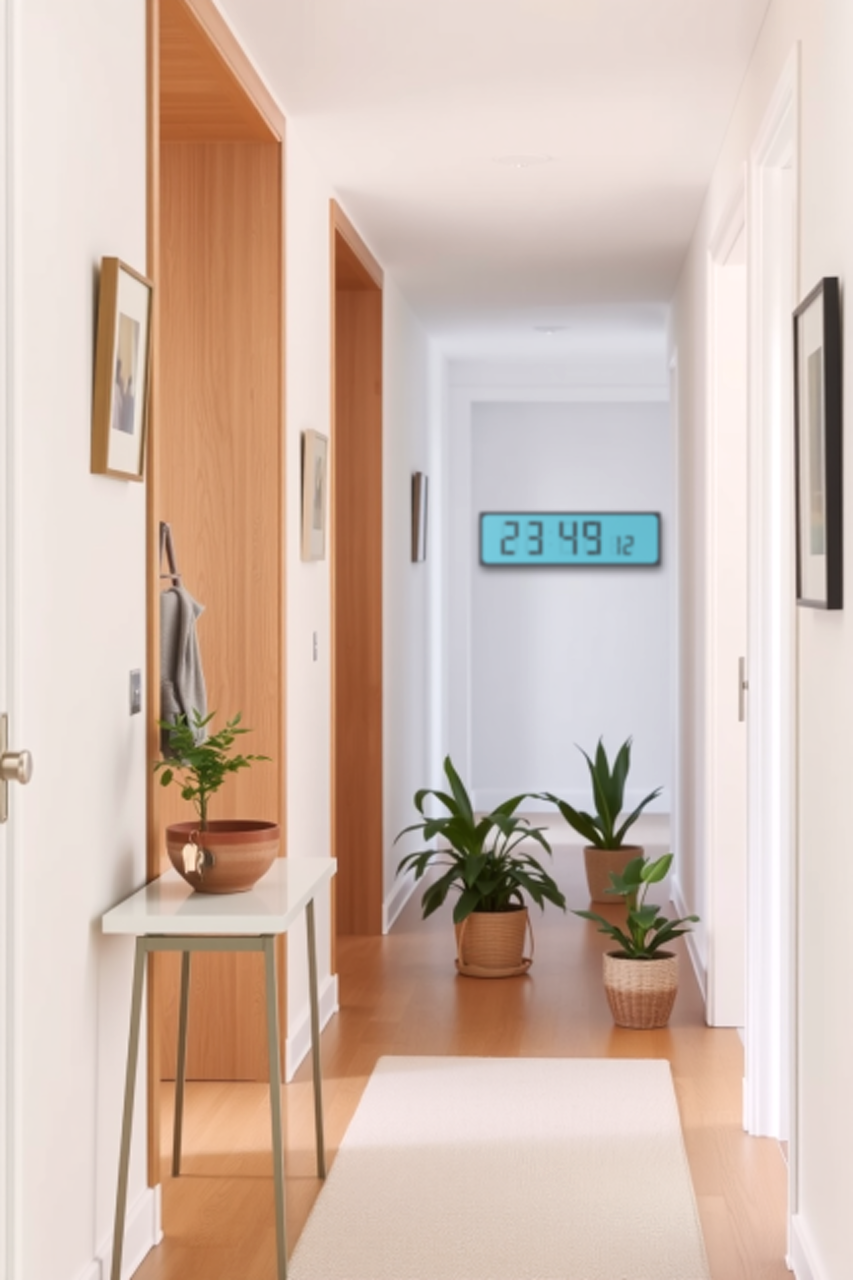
23:49:12
